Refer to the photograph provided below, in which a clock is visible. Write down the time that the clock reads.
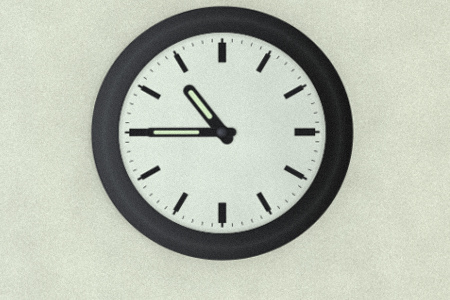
10:45
